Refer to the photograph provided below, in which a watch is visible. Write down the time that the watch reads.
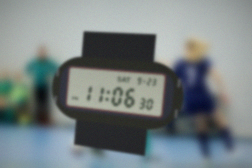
11:06
